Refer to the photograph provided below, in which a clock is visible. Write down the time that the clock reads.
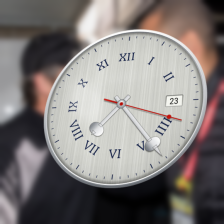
7:23:18
